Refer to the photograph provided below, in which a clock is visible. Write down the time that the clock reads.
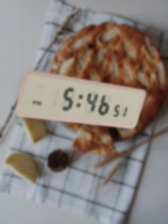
5:46:51
